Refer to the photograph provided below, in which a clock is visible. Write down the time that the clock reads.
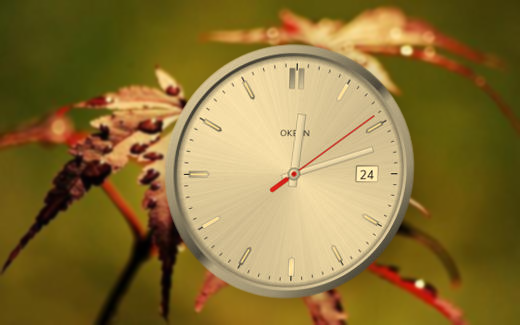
12:12:09
